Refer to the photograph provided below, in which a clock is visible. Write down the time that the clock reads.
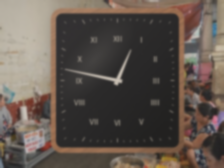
12:47
